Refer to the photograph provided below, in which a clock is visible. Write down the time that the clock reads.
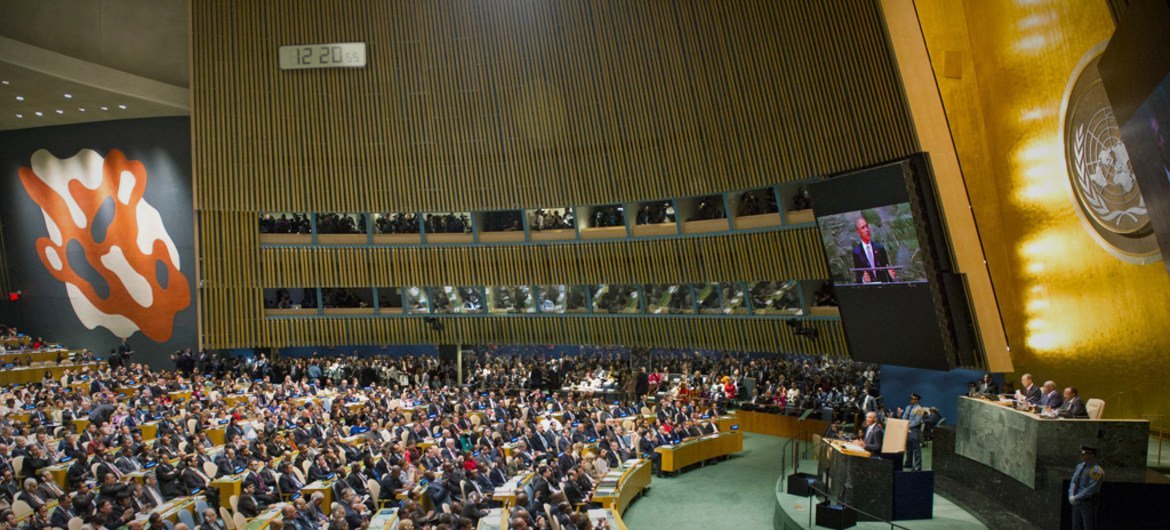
12:20
